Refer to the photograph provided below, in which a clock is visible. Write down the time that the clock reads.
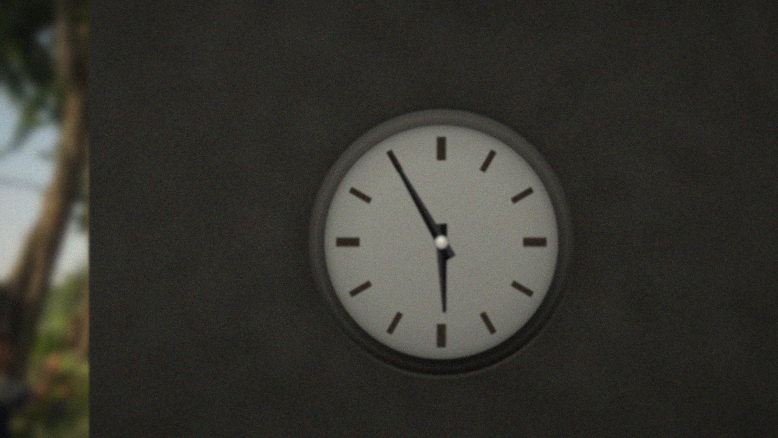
5:55
